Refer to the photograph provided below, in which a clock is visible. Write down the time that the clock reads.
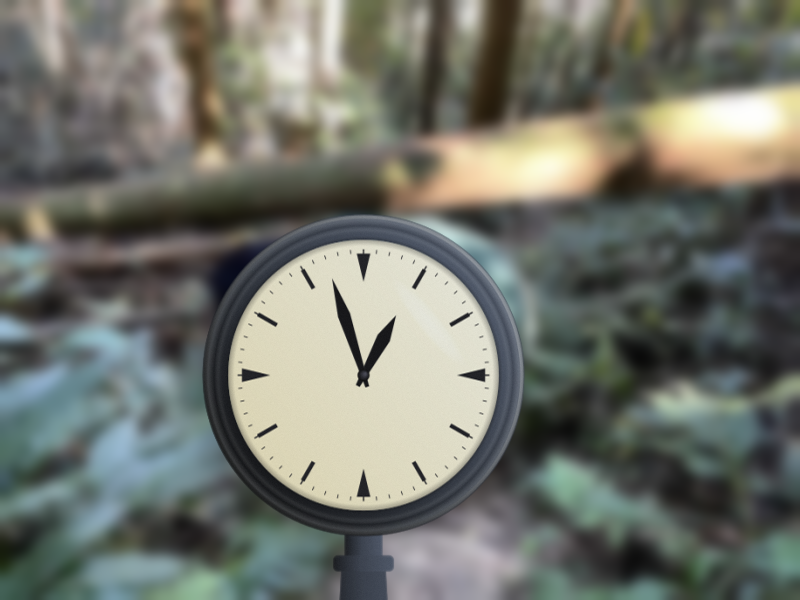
12:57
